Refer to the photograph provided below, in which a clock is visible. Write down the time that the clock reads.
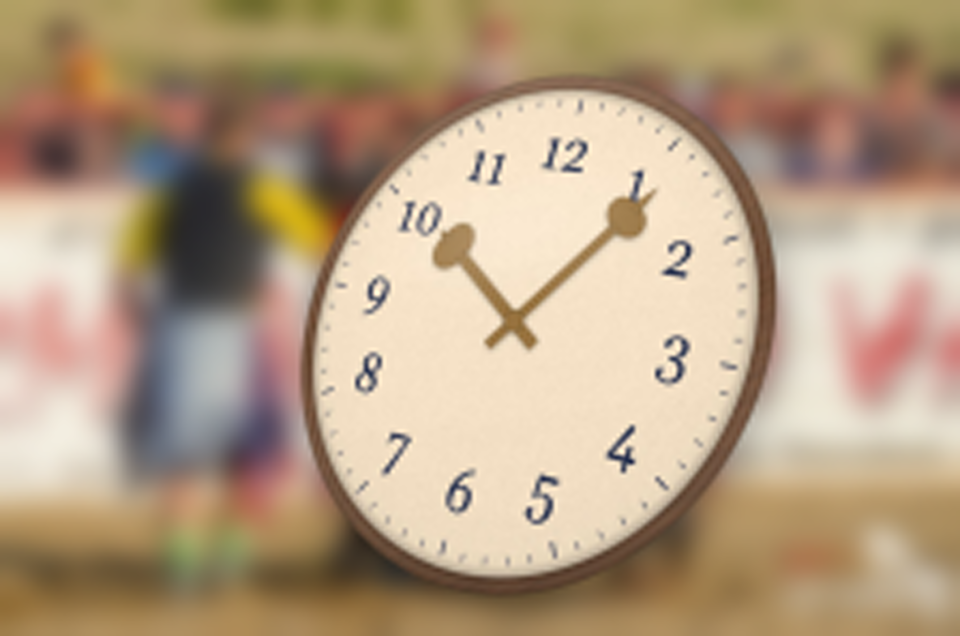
10:06
